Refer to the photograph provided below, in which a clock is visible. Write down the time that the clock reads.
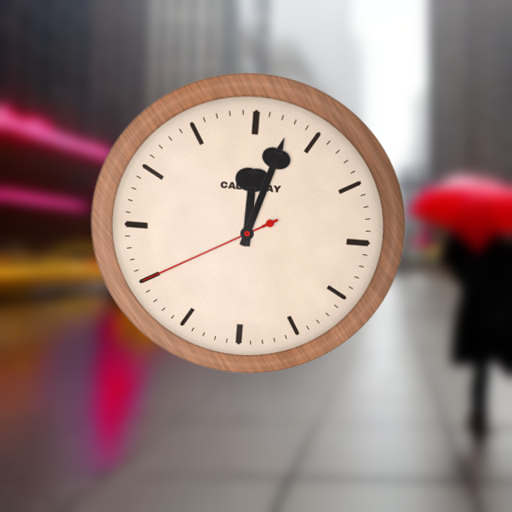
12:02:40
